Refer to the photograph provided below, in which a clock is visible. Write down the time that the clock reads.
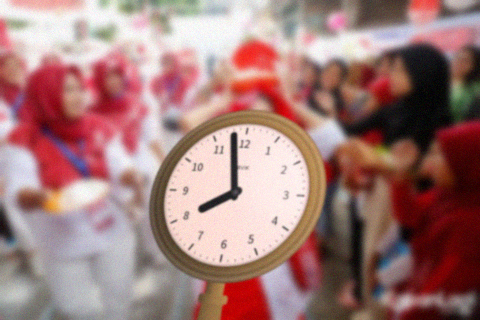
7:58
